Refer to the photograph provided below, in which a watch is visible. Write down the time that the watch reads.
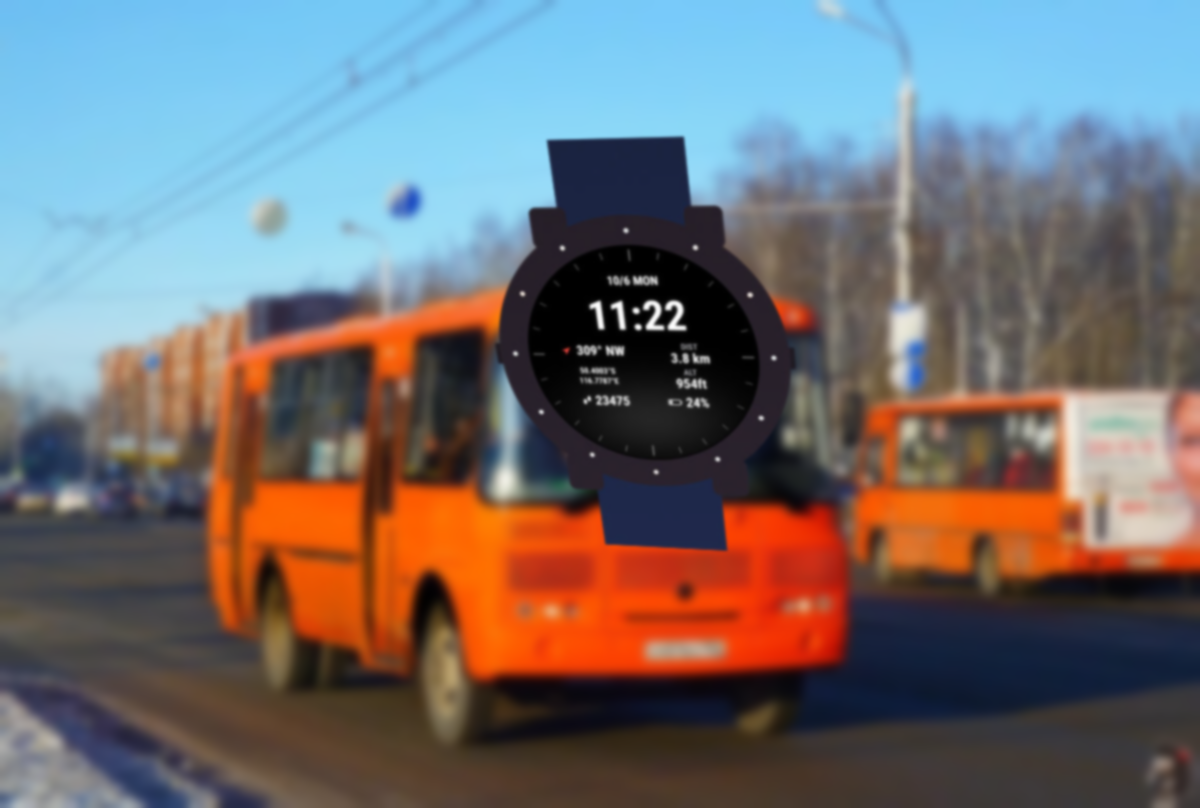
11:22
